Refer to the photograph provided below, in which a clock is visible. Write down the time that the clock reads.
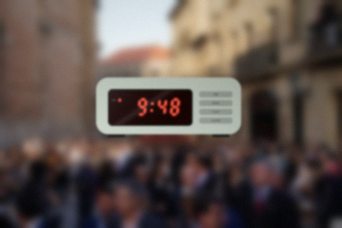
9:48
